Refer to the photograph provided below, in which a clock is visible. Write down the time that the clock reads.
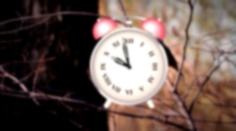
9:58
